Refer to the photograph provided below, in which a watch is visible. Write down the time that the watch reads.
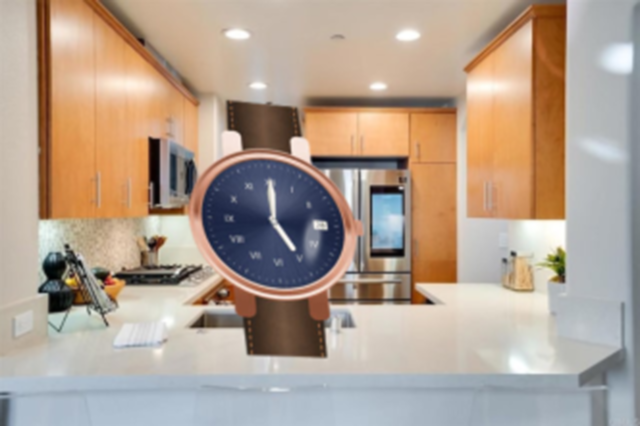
5:00
